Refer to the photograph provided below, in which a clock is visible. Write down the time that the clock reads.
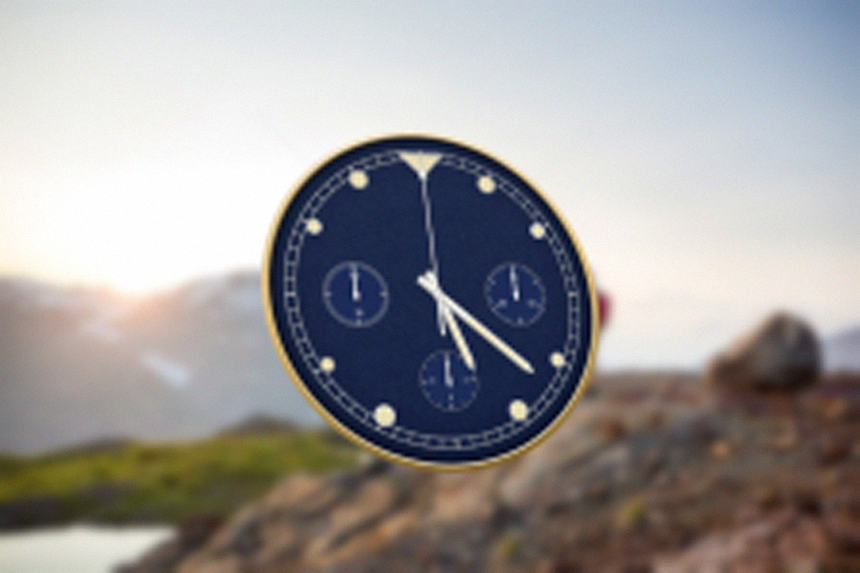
5:22
